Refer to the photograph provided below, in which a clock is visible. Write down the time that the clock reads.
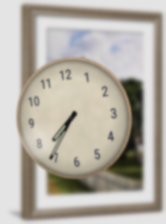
7:36
